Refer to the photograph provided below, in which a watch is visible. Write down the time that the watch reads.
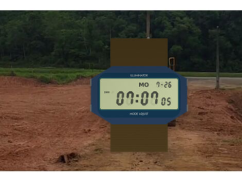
7:07:05
